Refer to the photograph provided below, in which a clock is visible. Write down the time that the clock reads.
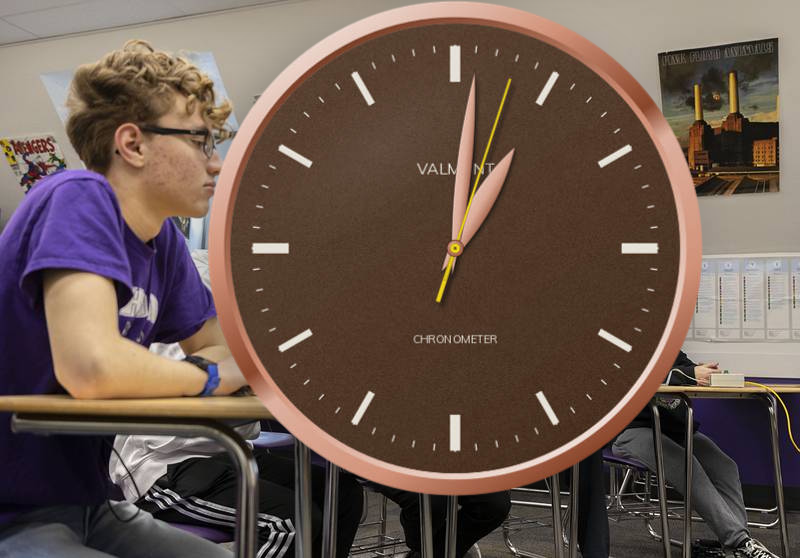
1:01:03
